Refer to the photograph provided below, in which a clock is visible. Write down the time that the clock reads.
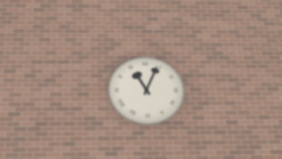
11:04
